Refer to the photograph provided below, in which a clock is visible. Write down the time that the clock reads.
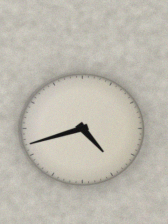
4:42
